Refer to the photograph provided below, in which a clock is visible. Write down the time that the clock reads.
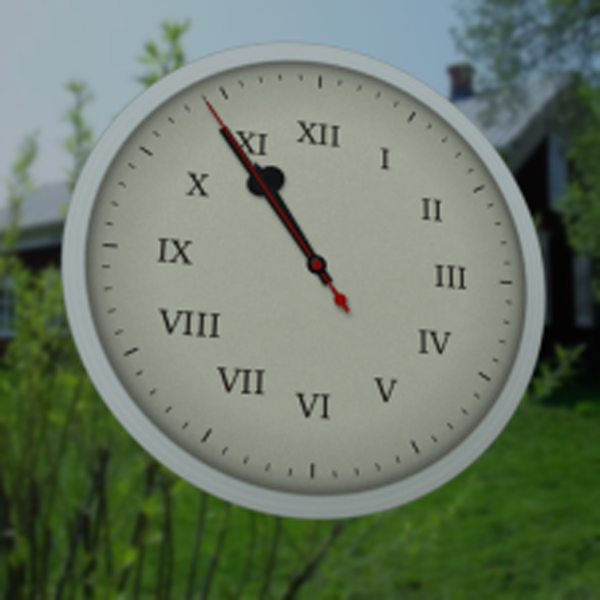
10:53:54
